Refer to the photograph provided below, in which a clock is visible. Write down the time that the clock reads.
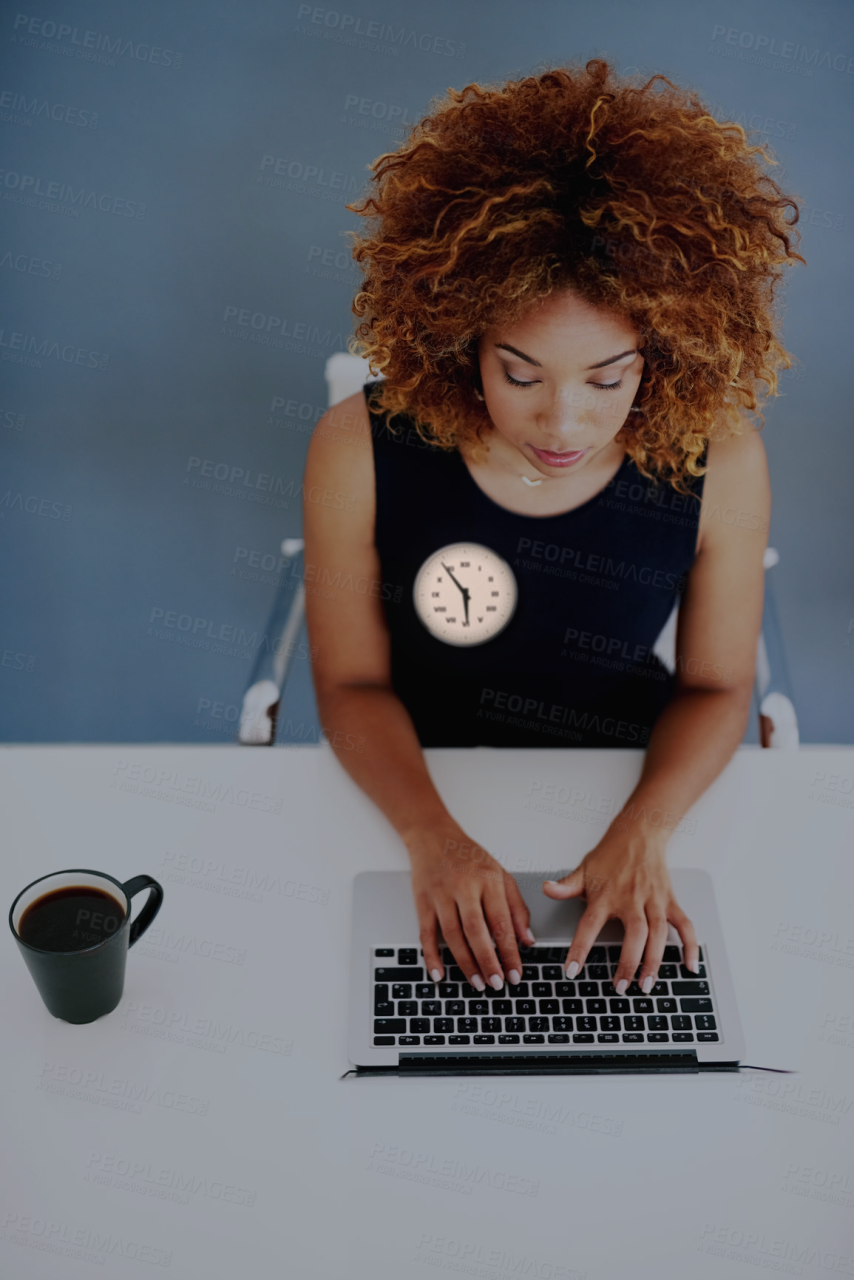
5:54
